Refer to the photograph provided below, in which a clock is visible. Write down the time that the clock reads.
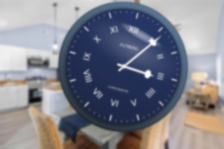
3:06
